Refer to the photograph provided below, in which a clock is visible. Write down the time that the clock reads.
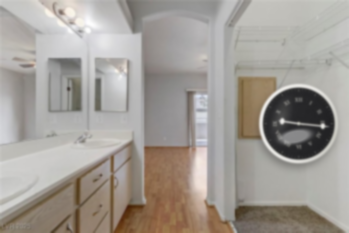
9:16
